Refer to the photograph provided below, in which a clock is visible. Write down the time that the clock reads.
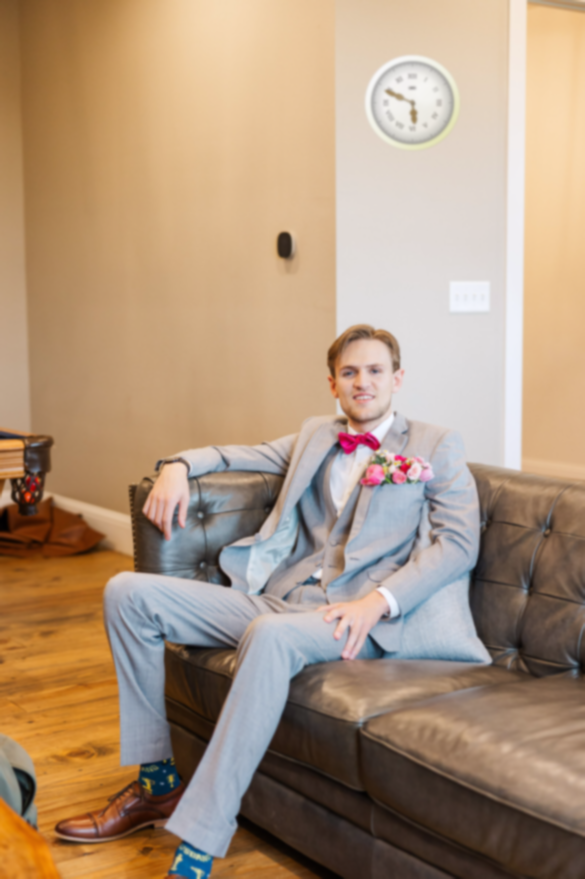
5:49
